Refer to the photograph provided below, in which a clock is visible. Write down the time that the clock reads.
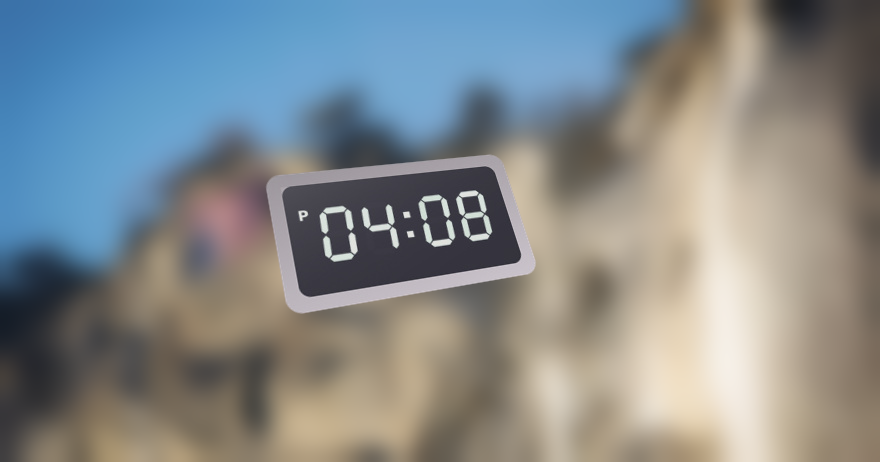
4:08
